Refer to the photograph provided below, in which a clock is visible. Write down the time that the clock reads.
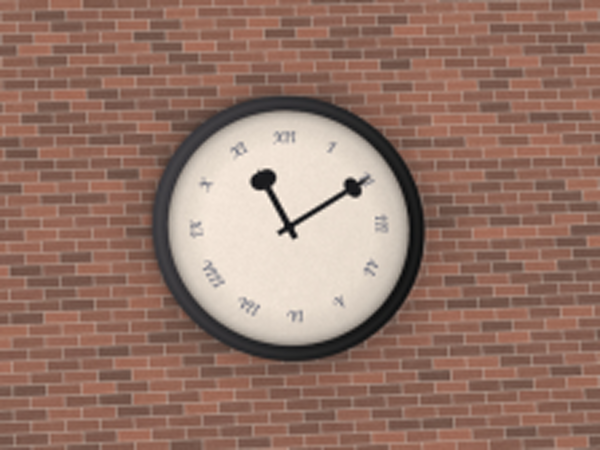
11:10
